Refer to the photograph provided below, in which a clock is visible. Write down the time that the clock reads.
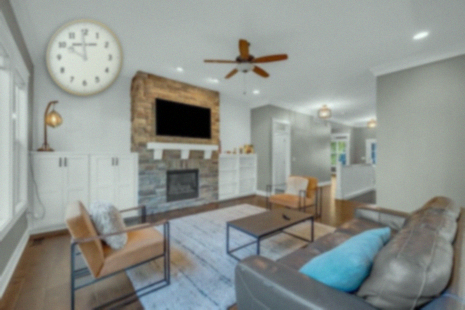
9:59
